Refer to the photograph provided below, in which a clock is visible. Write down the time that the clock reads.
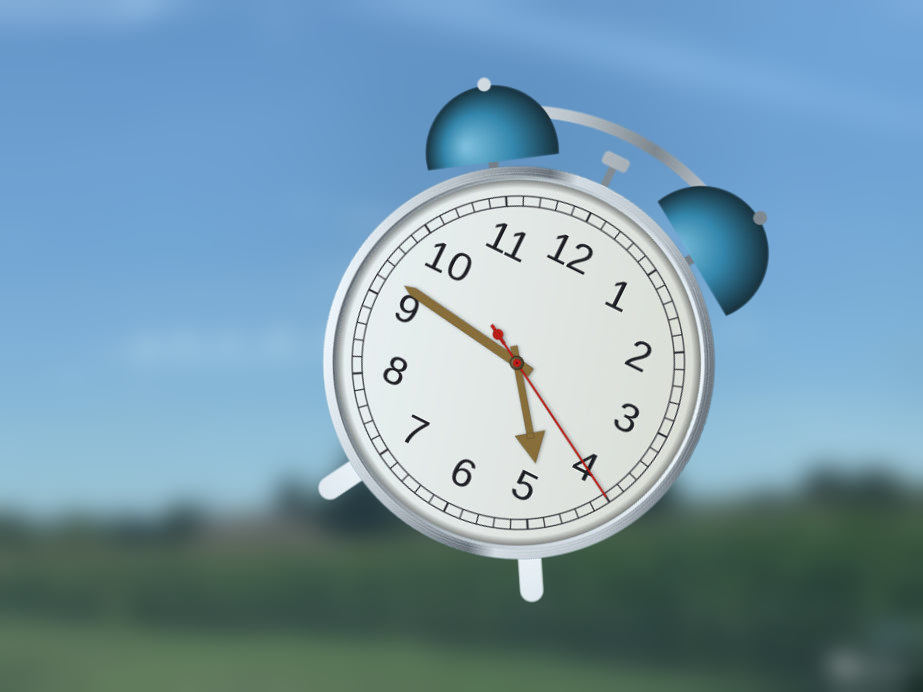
4:46:20
